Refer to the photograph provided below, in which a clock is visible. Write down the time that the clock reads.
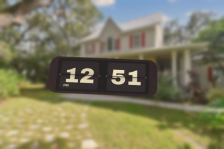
12:51
